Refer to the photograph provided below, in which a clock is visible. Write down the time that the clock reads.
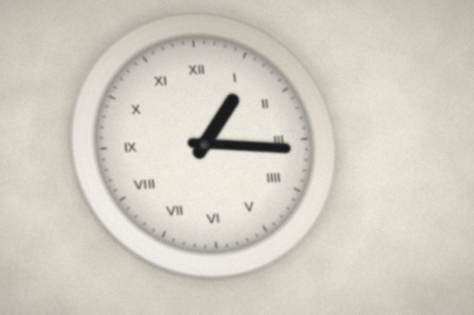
1:16
